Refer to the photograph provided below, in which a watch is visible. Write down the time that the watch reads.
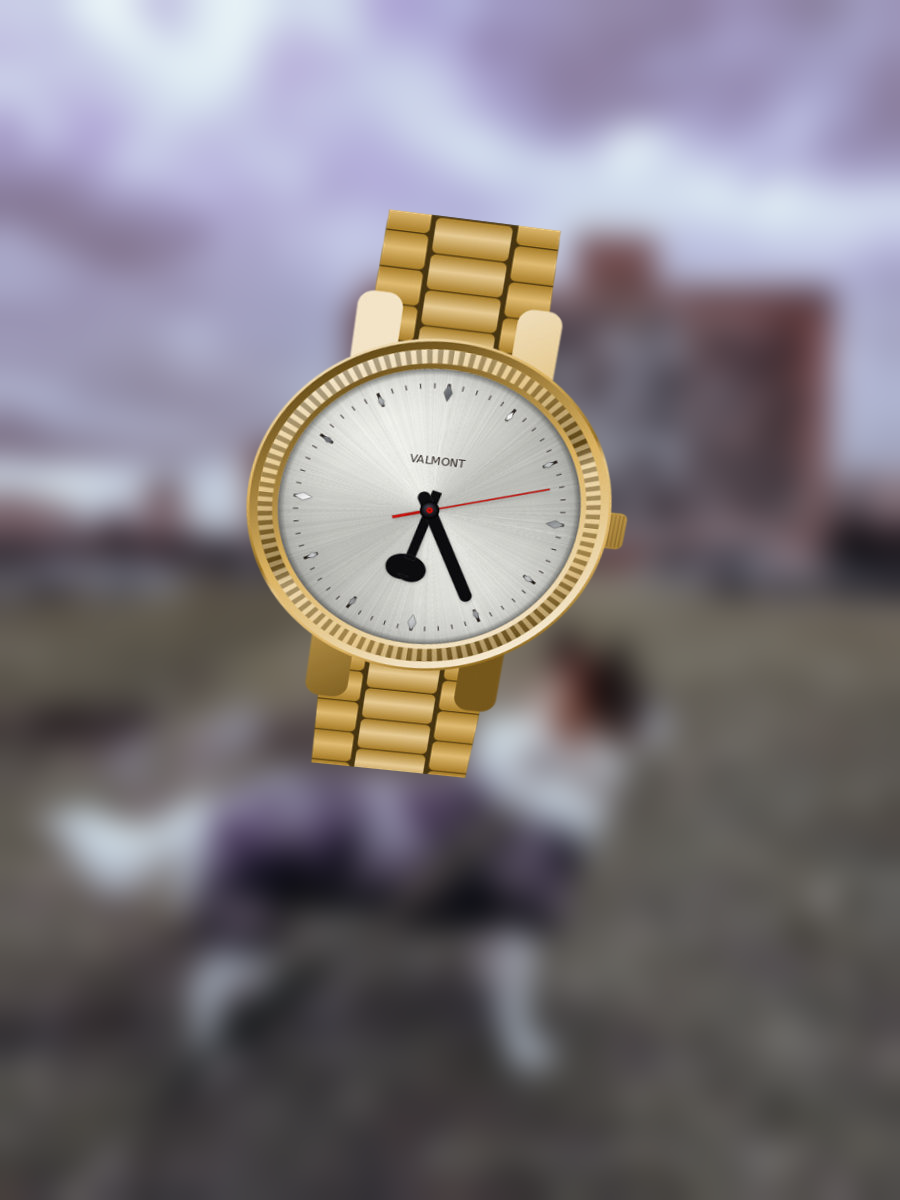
6:25:12
